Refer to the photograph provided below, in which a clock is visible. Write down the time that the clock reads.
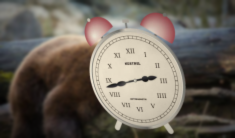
2:43
